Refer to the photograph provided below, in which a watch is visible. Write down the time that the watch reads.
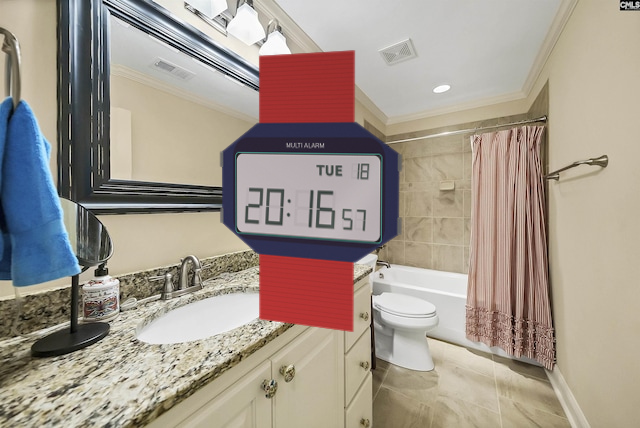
20:16:57
